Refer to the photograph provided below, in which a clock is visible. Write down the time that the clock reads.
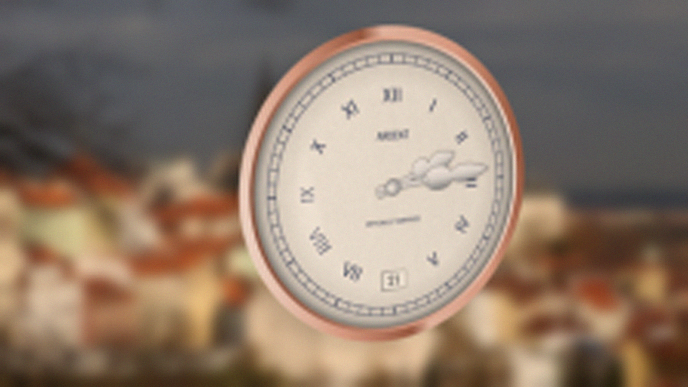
2:14
